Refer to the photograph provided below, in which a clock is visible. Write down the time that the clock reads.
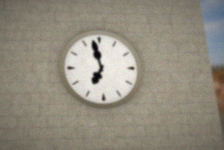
6:58
